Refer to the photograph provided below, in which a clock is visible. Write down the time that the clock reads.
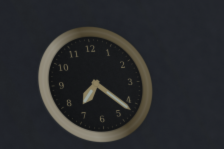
7:22
